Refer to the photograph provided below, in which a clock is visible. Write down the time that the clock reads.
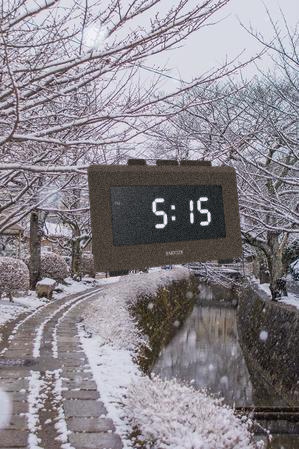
5:15
